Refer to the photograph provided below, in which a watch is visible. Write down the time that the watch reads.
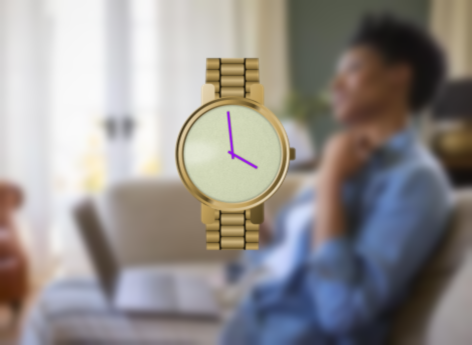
3:59
